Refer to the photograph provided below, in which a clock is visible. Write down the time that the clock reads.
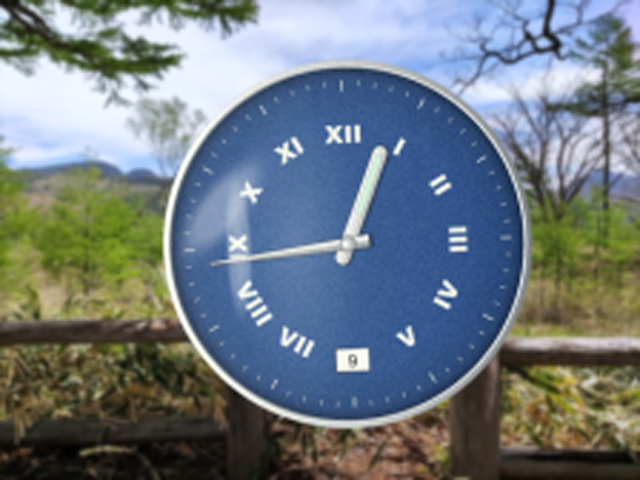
12:44
